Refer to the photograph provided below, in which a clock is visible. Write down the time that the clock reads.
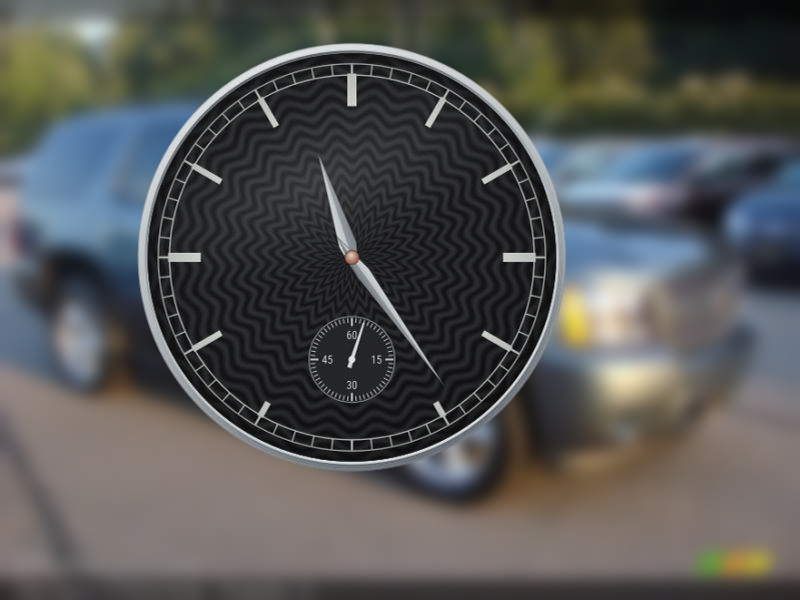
11:24:03
